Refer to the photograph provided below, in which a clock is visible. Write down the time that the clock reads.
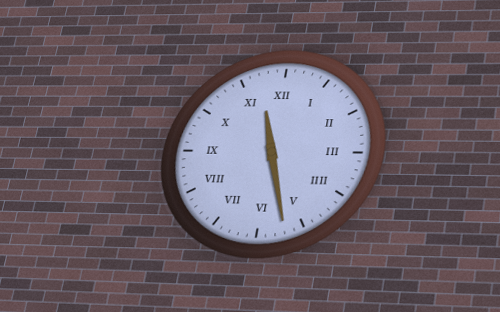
11:27
